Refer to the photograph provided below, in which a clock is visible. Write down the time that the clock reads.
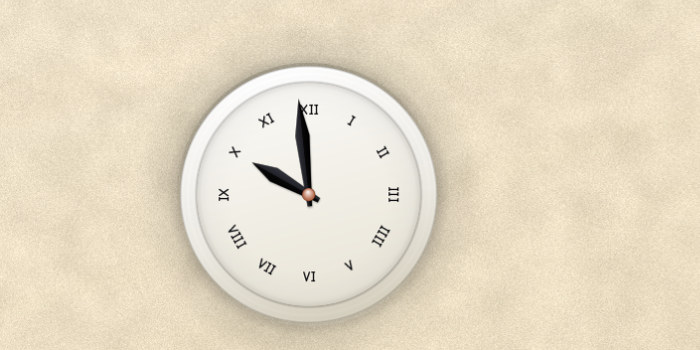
9:59
